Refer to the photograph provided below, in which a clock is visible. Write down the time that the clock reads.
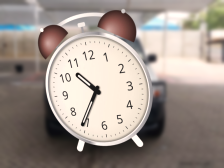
10:36
